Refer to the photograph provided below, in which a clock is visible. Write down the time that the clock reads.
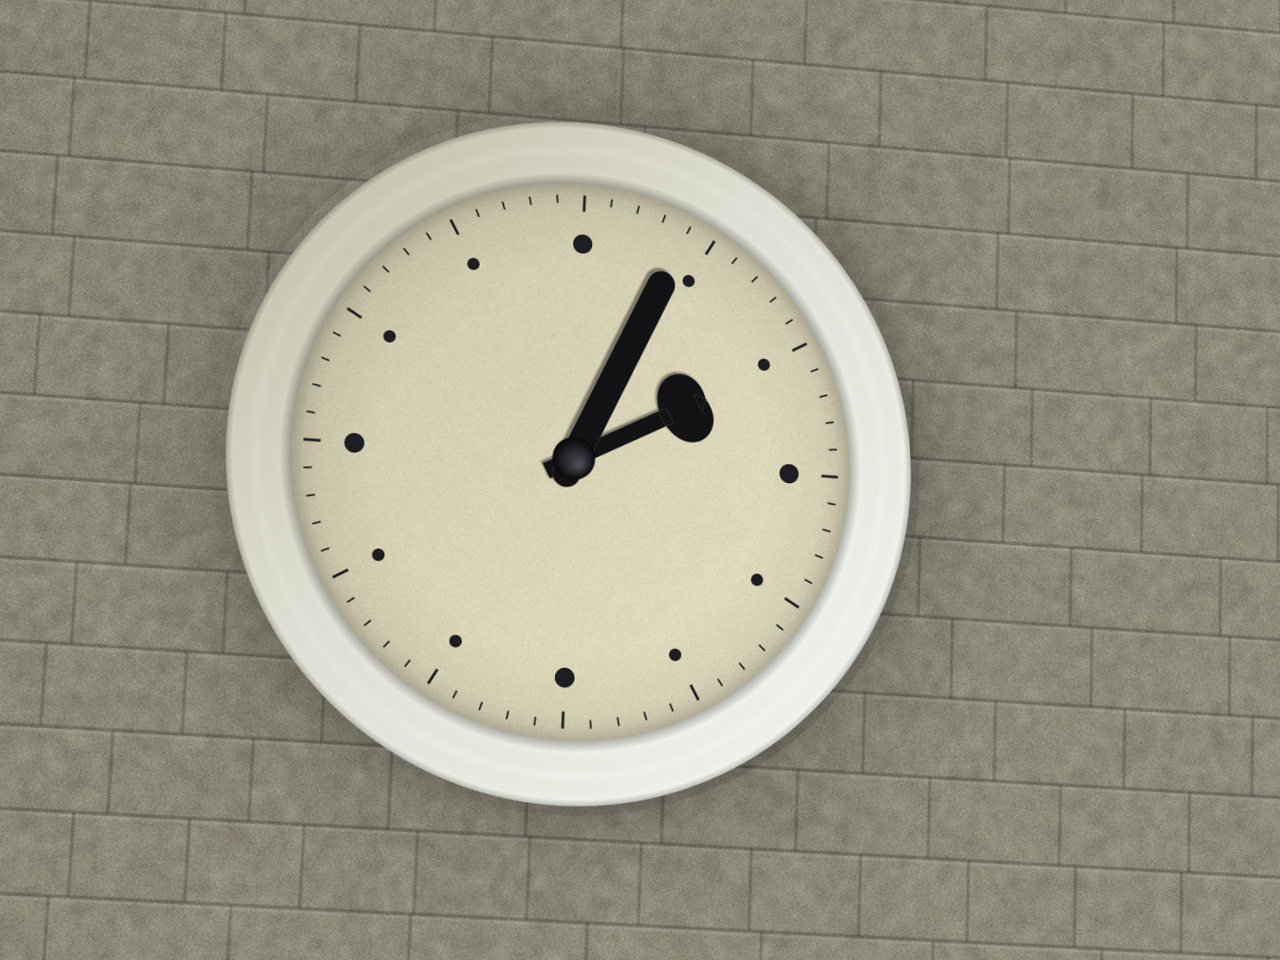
2:04
